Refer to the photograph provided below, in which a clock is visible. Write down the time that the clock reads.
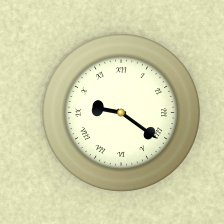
9:21
